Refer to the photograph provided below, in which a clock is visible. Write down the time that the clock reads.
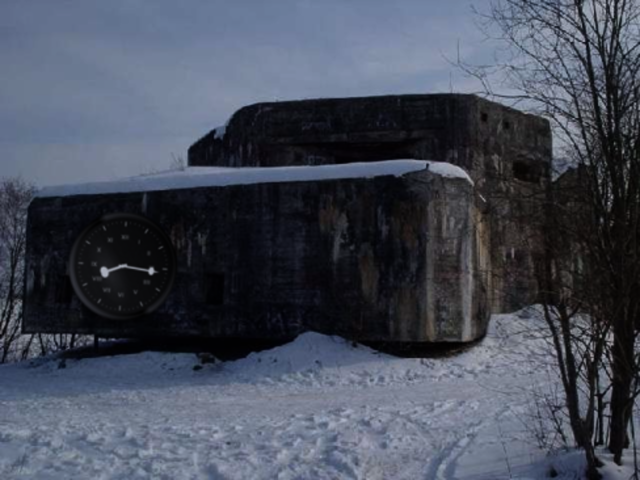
8:16
